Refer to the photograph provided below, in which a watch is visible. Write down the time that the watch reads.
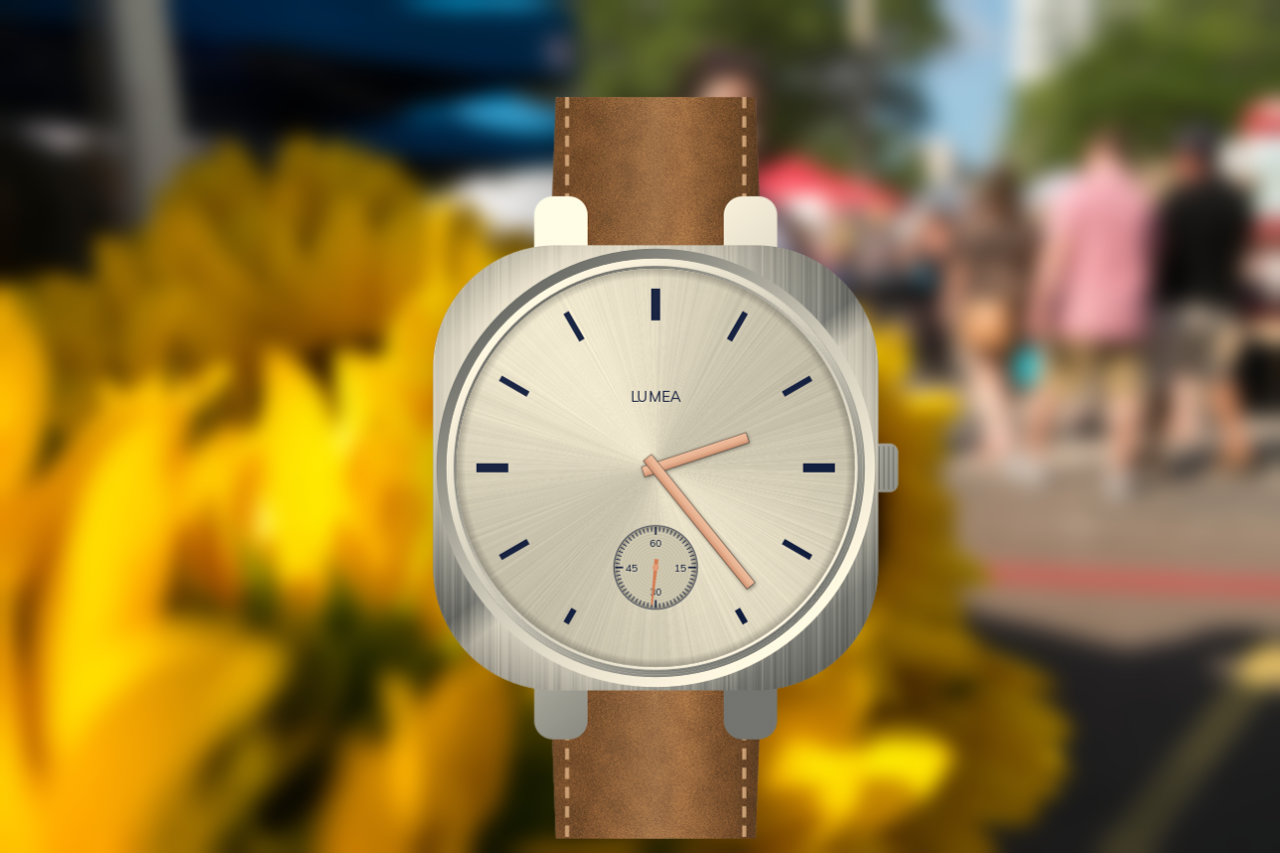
2:23:31
